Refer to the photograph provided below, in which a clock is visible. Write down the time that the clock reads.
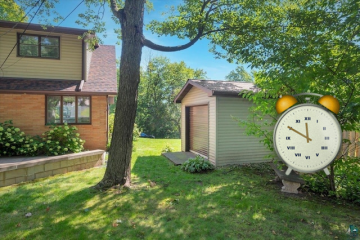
11:50
